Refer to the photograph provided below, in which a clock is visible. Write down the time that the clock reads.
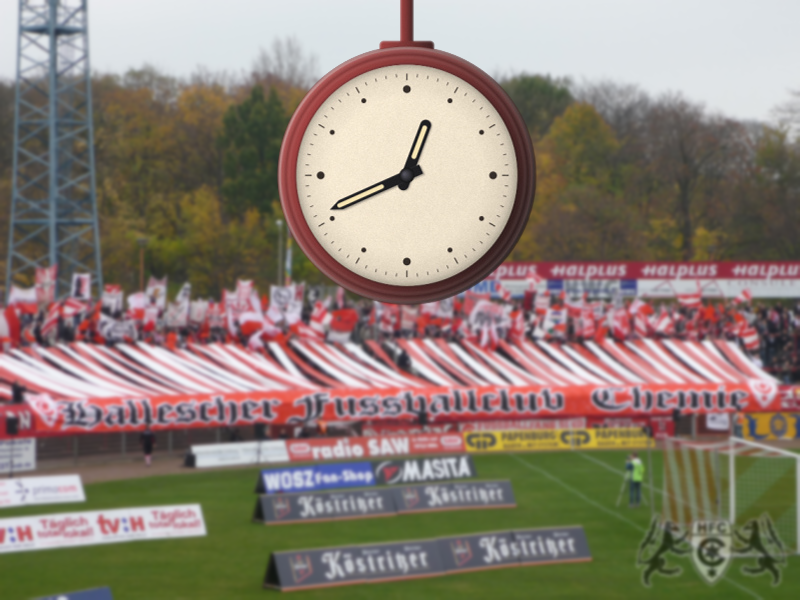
12:41
